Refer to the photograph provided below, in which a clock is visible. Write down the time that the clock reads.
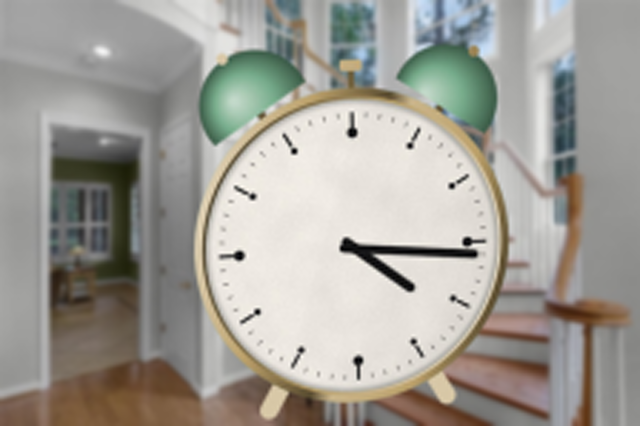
4:16
